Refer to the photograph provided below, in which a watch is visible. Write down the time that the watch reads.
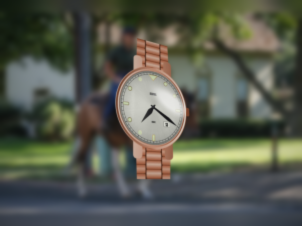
7:20
